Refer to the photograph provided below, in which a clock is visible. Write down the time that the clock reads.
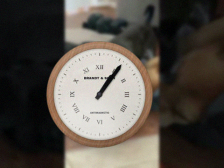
1:06
